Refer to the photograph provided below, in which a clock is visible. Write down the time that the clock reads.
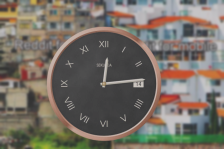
12:14
